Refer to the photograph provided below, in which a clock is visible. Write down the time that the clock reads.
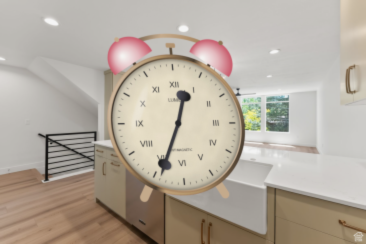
12:34
